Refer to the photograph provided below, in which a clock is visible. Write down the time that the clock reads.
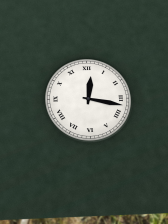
12:17
